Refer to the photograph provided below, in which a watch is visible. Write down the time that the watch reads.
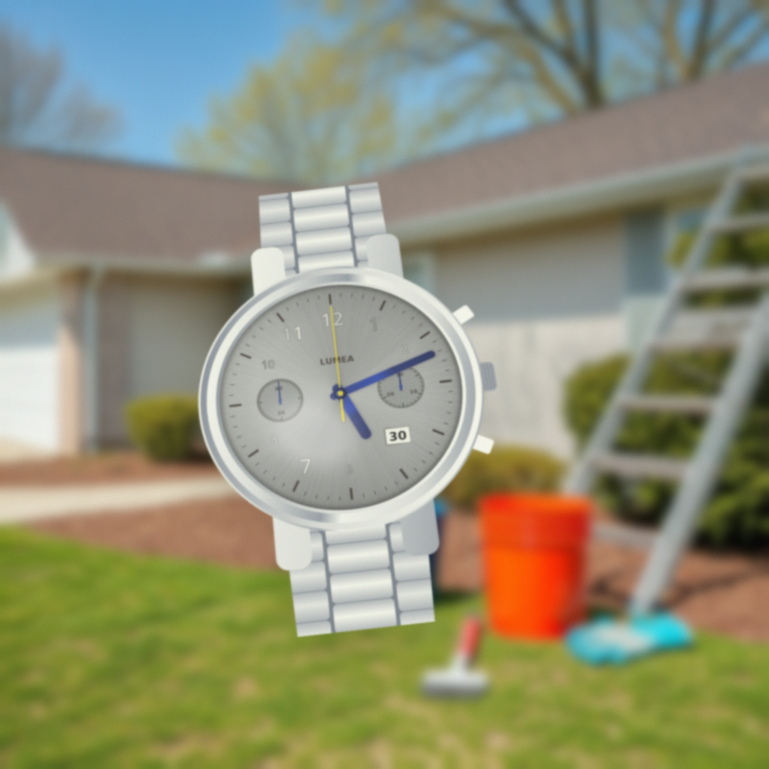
5:12
